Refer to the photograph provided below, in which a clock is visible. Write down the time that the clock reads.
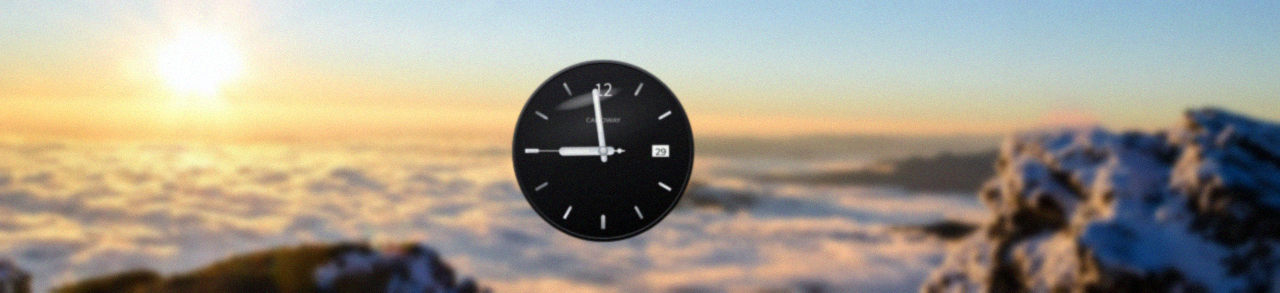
8:58:45
